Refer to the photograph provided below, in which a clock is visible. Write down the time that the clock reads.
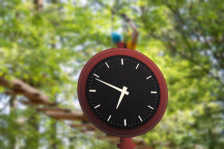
6:49
